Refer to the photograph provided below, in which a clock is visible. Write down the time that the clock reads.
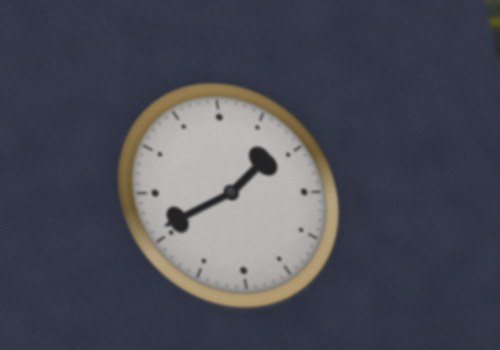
1:41
